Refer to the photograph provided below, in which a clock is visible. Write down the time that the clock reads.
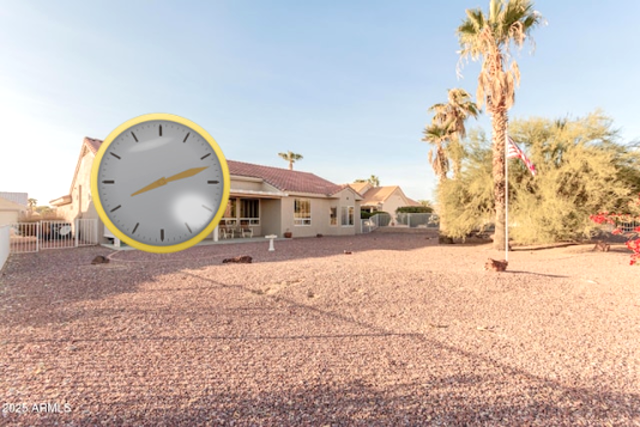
8:12
